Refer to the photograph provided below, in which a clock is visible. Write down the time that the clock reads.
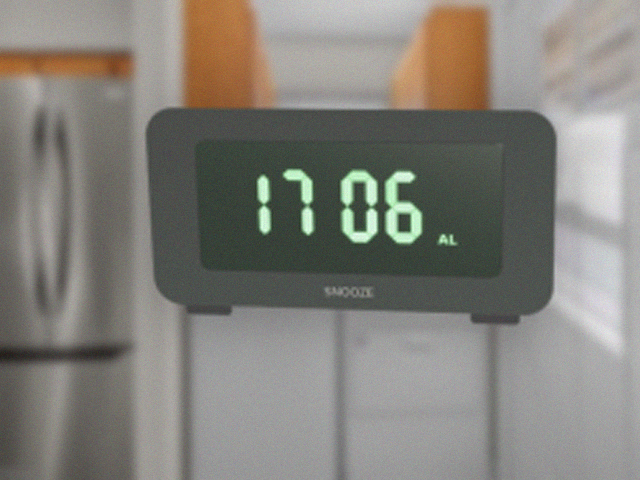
17:06
